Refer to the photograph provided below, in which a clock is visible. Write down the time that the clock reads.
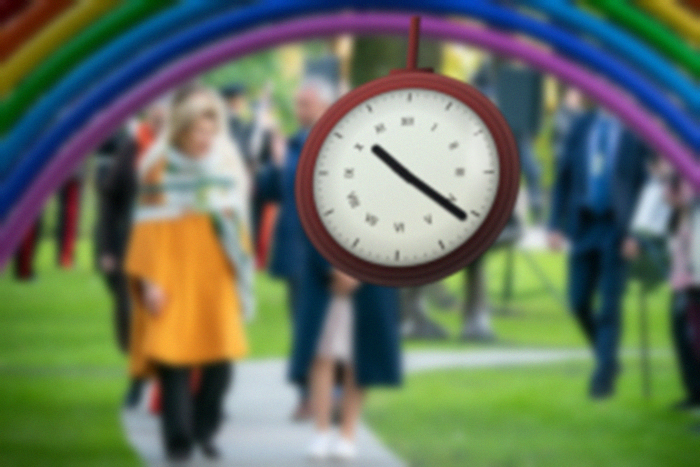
10:21
